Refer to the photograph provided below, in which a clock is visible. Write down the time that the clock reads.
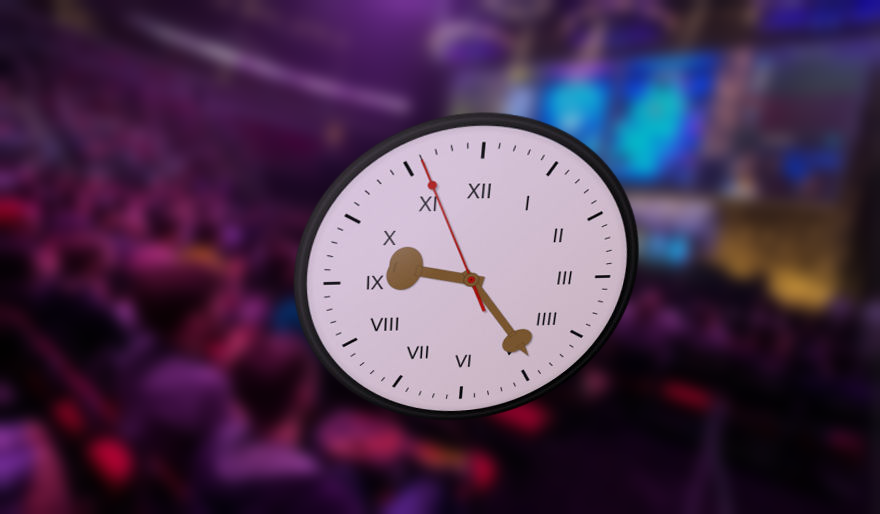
9:23:56
